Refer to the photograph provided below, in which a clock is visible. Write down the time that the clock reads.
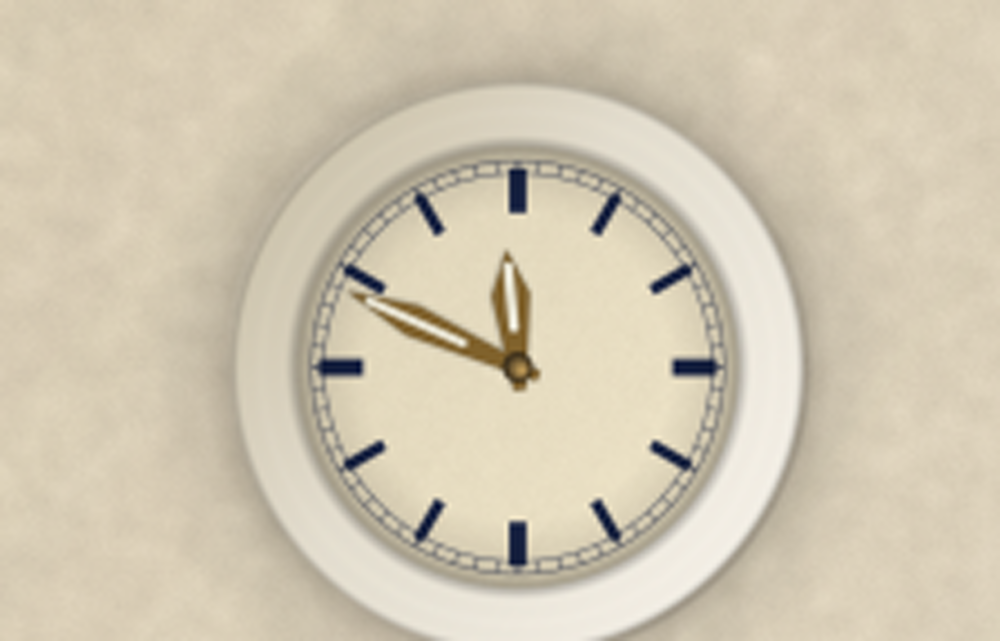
11:49
